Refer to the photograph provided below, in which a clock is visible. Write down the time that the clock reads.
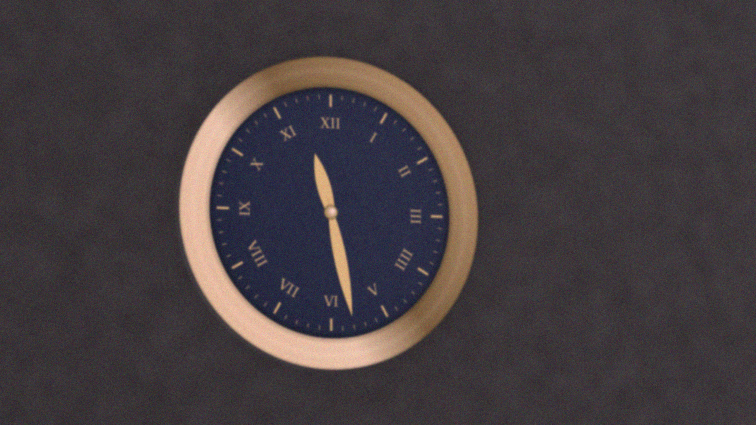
11:28
